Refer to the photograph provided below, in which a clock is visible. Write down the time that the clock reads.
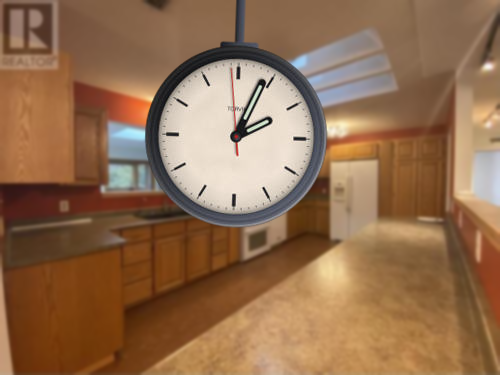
2:03:59
